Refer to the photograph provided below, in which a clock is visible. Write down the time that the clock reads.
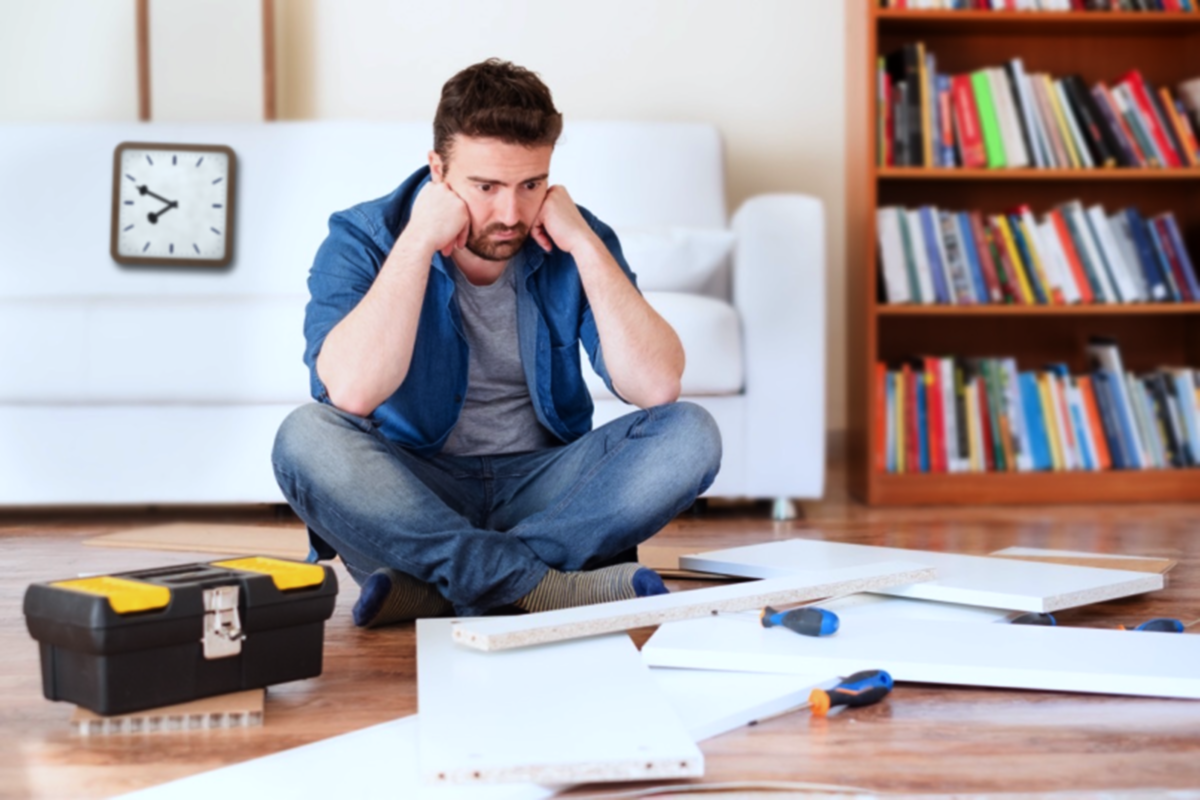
7:49
